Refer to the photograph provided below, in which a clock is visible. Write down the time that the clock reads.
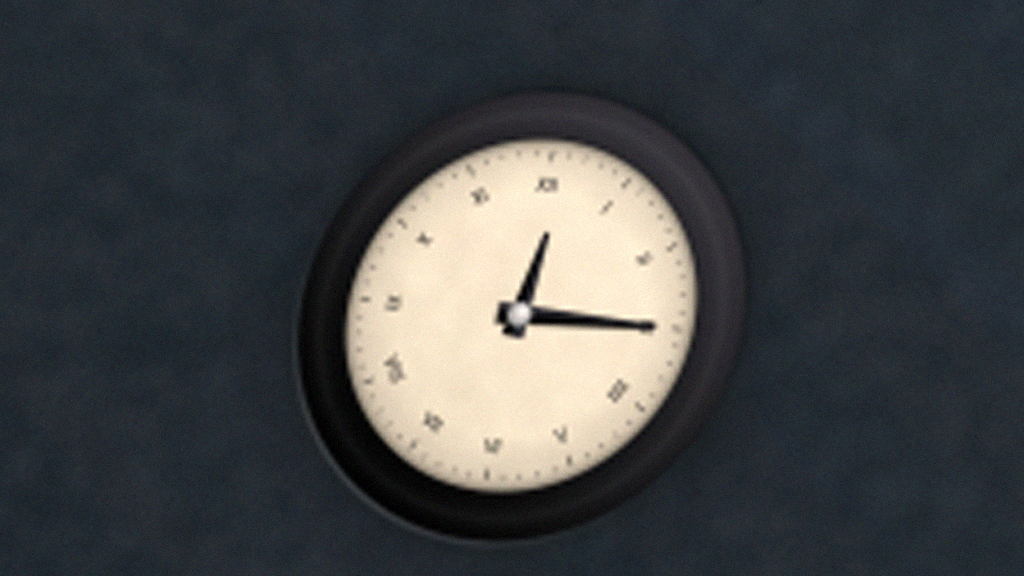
12:15
